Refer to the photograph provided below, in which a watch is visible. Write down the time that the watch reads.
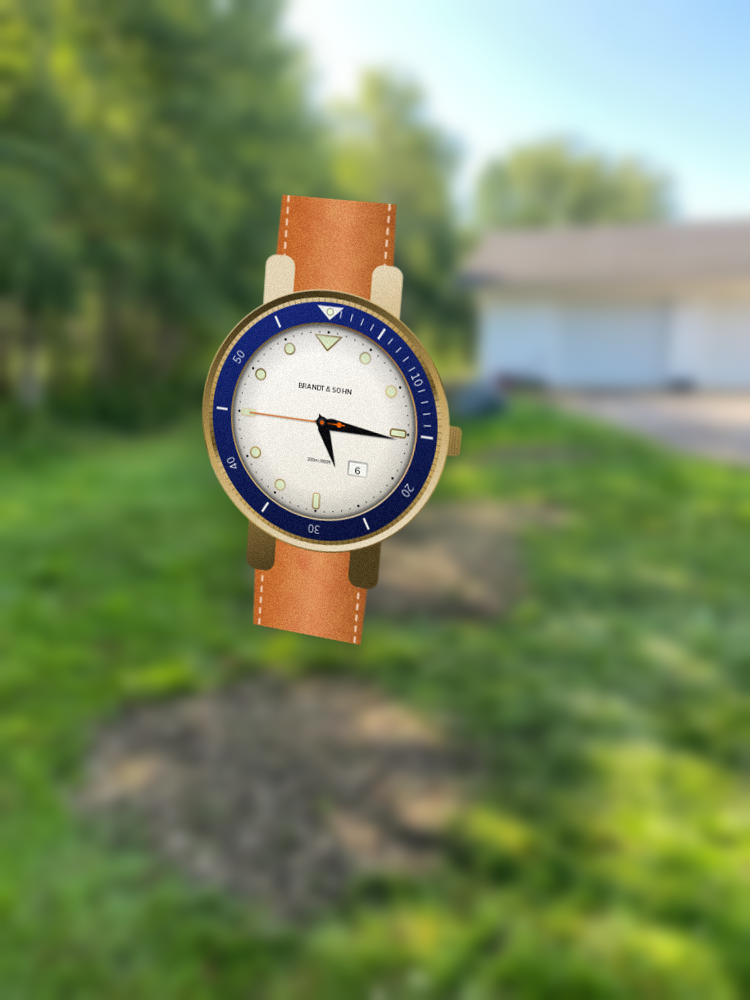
5:15:45
